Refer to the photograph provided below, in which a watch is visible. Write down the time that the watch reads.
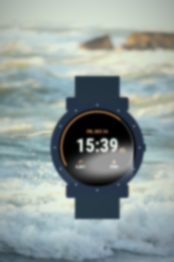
15:39
